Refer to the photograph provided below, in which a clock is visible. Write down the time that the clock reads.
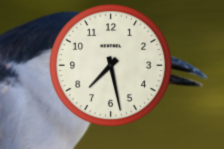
7:28
